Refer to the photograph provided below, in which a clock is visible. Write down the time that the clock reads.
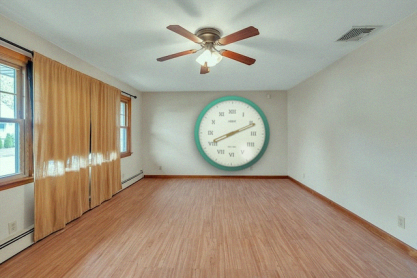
8:11
